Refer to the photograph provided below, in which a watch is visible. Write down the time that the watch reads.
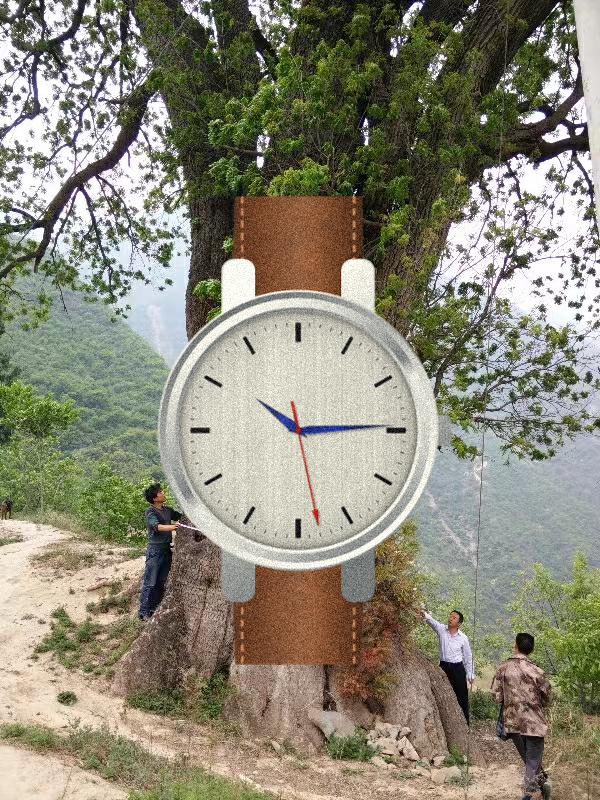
10:14:28
